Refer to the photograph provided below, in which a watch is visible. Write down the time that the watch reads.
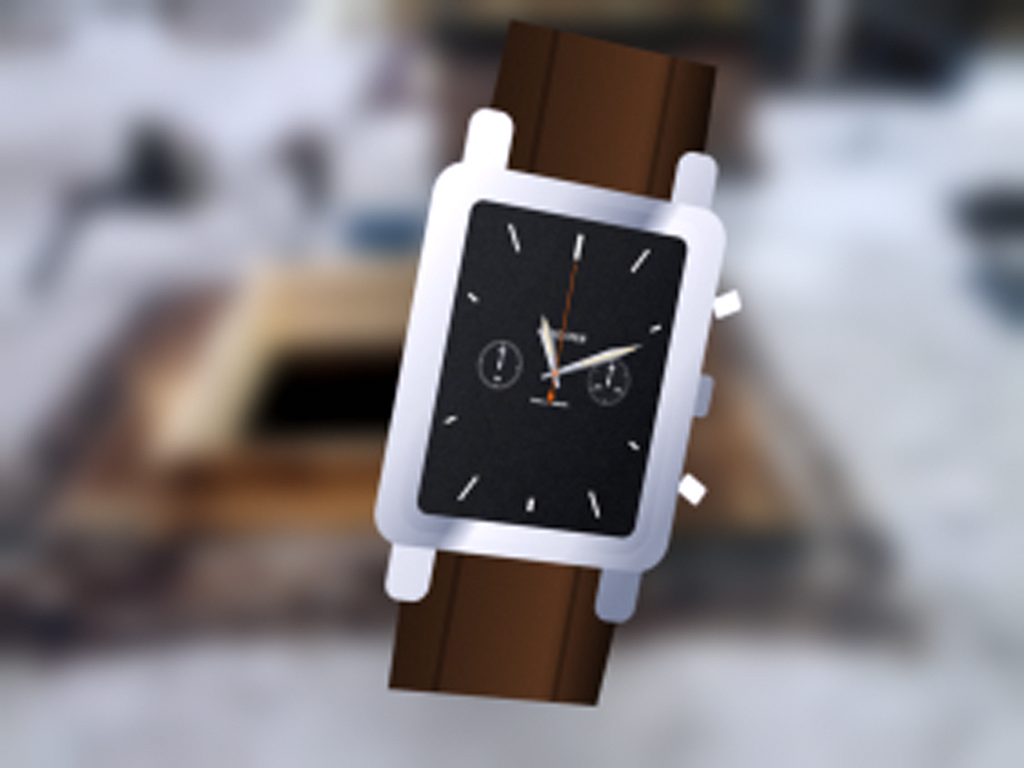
11:11
